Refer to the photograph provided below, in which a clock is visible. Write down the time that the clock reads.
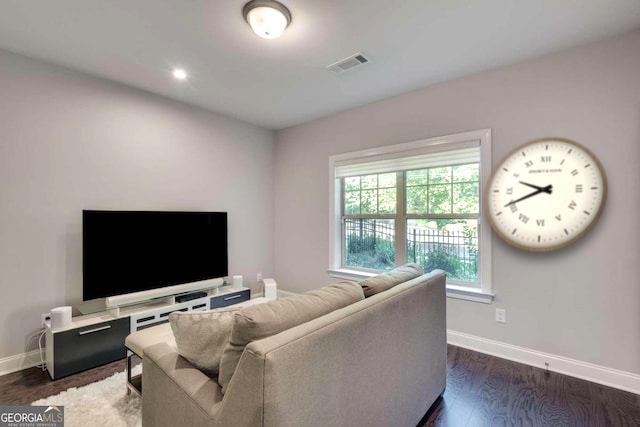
9:41
